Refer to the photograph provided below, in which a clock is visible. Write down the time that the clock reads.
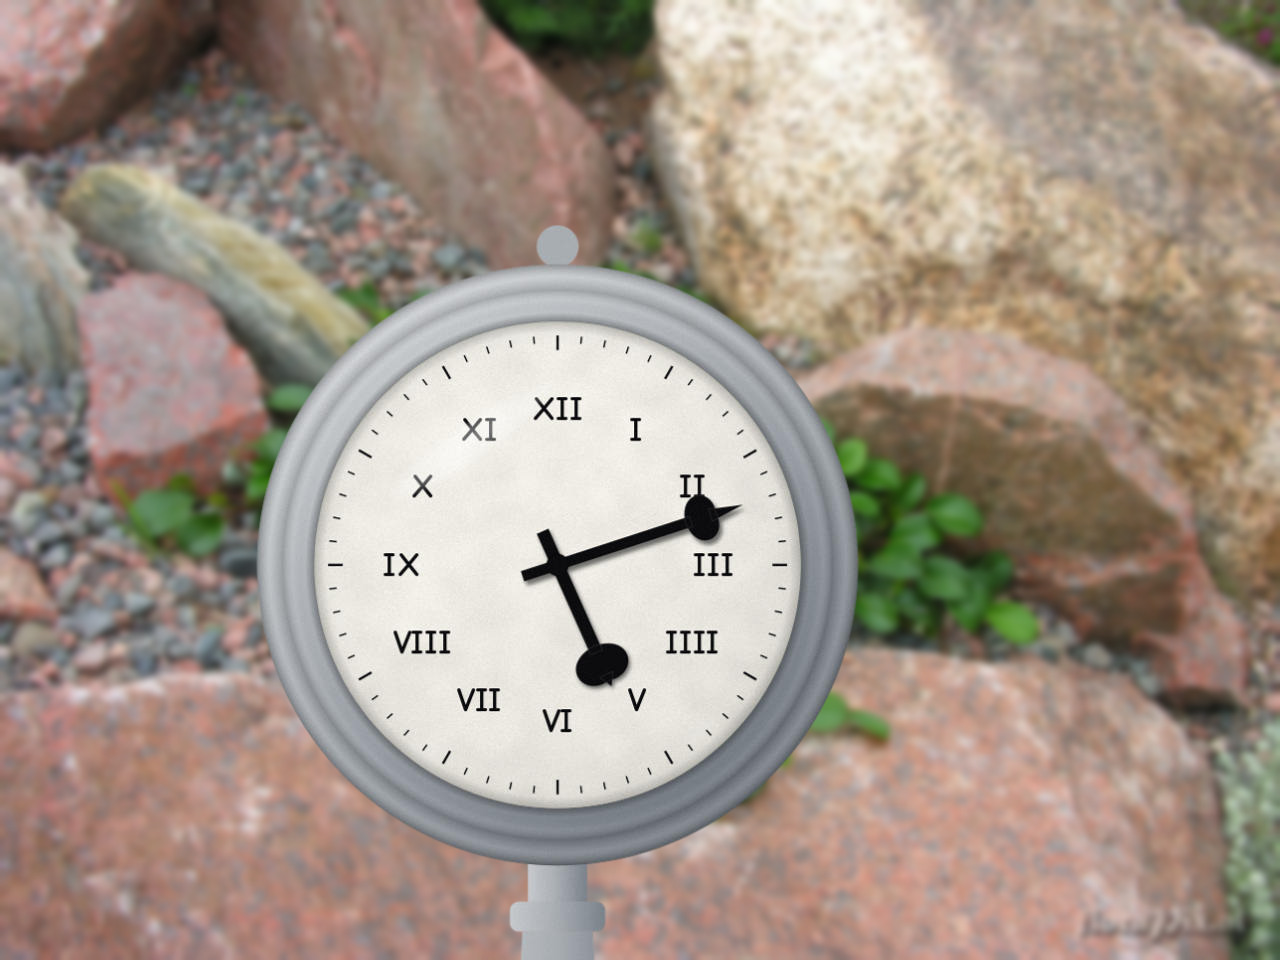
5:12
